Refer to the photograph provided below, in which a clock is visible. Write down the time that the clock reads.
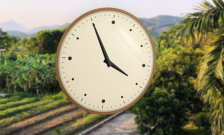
3:55
